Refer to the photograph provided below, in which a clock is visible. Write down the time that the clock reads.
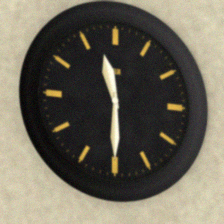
11:30
